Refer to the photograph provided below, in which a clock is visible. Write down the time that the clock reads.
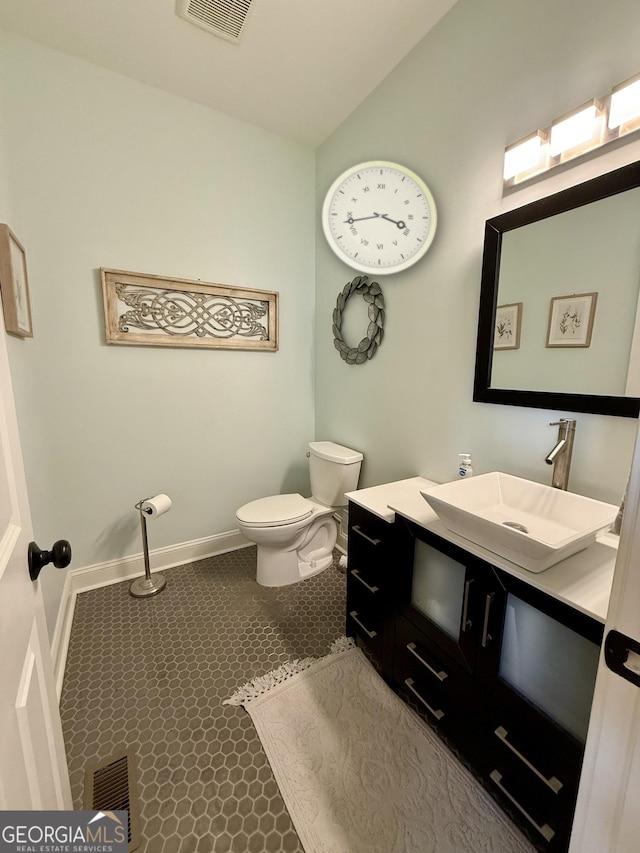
3:43
